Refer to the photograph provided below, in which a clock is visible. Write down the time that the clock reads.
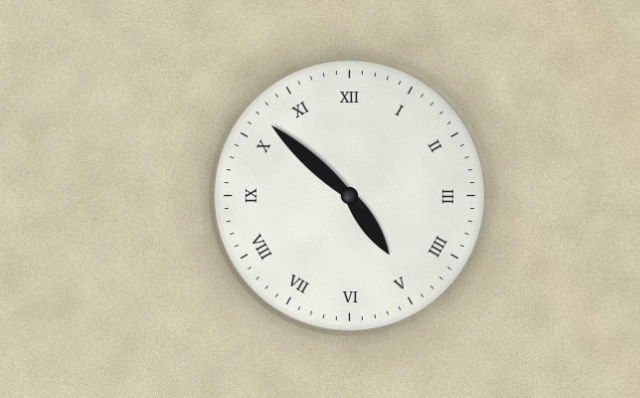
4:52
